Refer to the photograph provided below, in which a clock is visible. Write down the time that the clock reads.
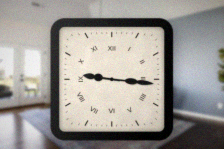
9:16
